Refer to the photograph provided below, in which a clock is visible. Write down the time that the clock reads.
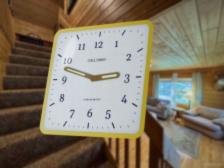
2:48
